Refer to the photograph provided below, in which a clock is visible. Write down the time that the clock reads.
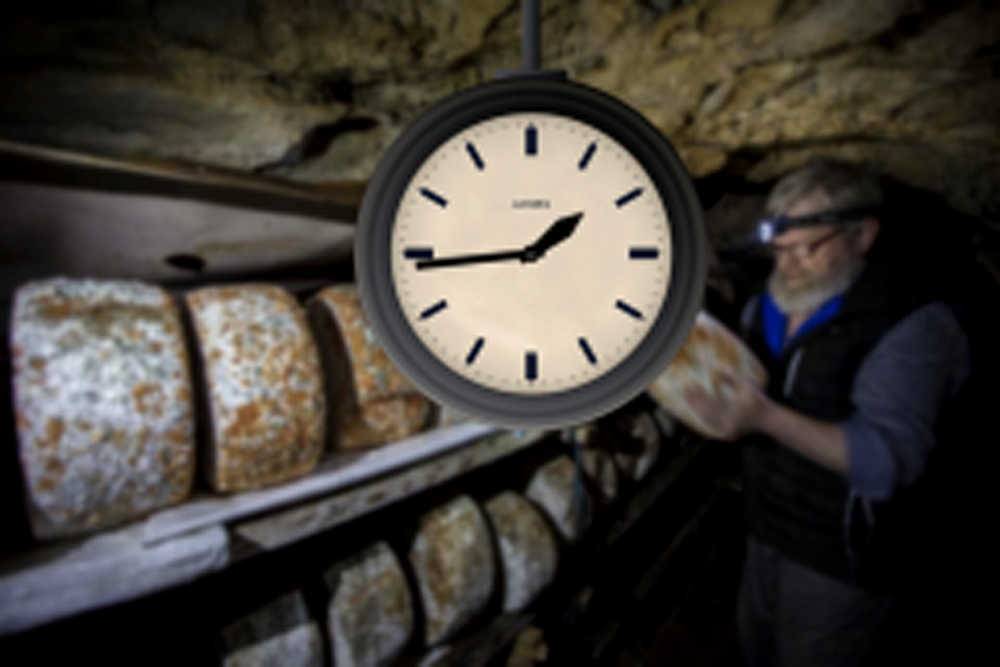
1:44
